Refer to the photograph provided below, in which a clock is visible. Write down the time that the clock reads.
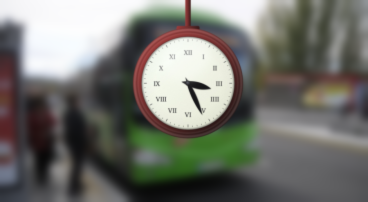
3:26
